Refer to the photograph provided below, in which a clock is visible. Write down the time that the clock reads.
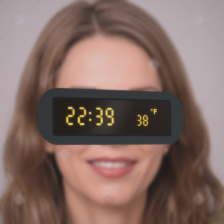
22:39
